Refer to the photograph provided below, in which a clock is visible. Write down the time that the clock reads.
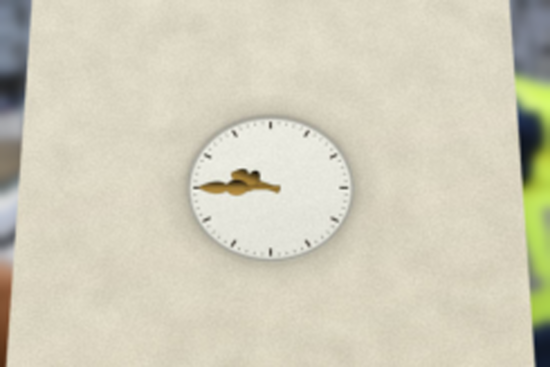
9:45
